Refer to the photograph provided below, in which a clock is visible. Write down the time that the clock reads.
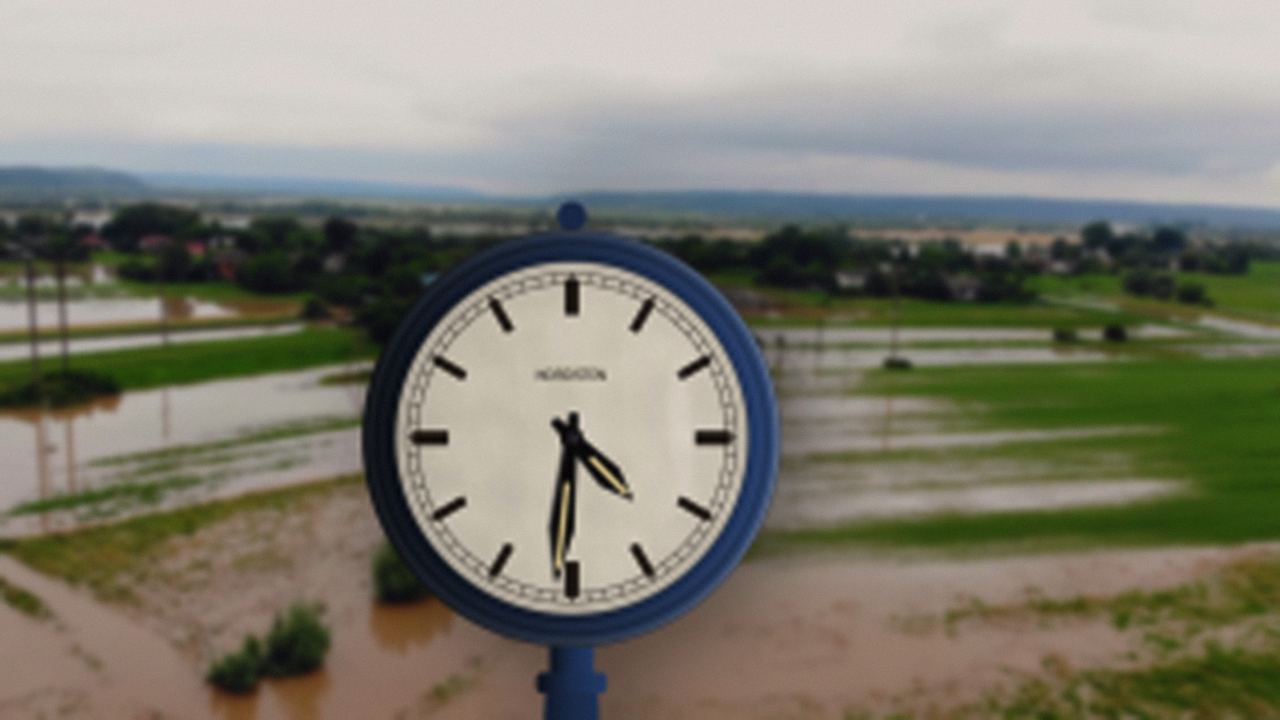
4:31
